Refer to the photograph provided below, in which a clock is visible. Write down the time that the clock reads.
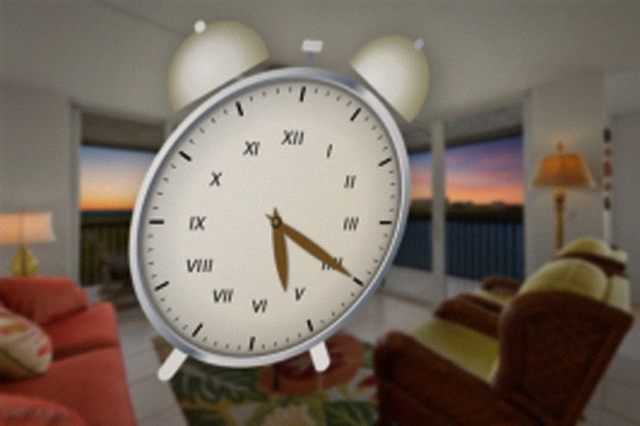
5:20
